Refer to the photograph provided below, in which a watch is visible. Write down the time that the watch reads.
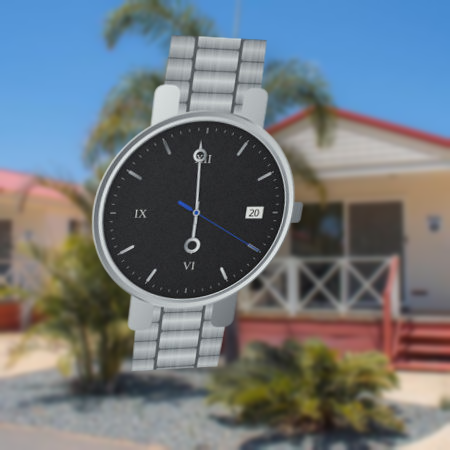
5:59:20
